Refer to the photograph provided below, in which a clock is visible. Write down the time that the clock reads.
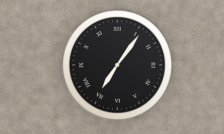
7:06
